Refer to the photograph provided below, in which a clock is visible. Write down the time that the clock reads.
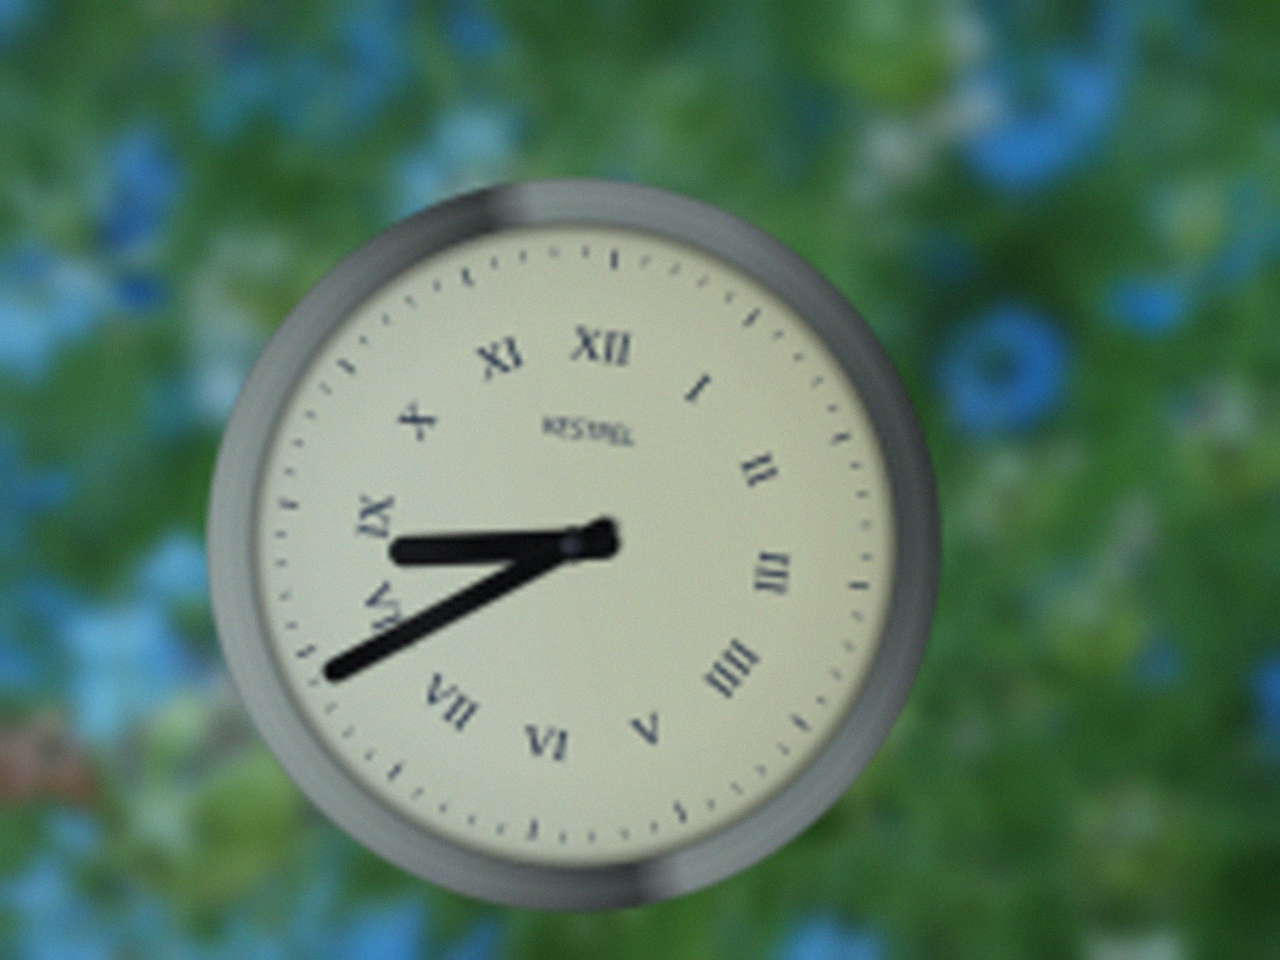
8:39
